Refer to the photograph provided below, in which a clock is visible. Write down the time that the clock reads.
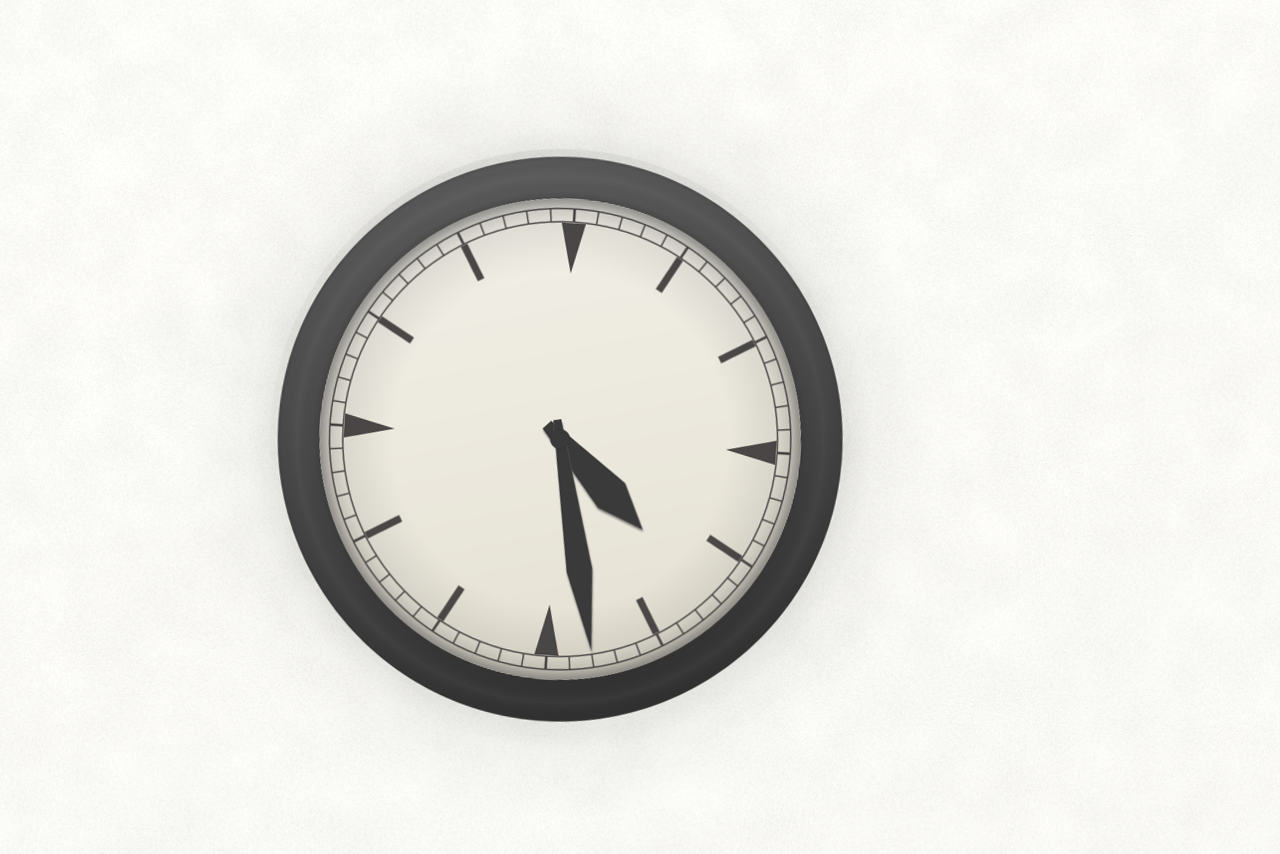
4:28
